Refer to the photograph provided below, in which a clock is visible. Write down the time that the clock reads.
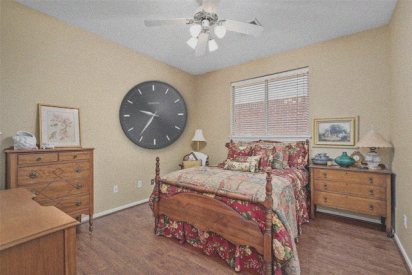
9:36
